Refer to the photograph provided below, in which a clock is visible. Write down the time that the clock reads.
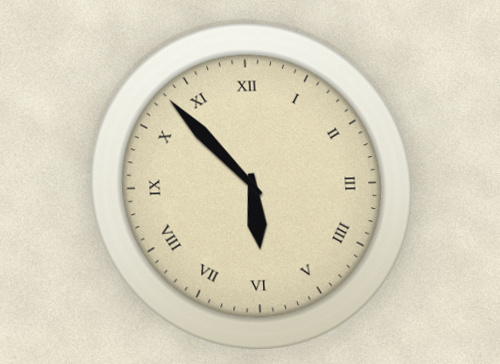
5:53
